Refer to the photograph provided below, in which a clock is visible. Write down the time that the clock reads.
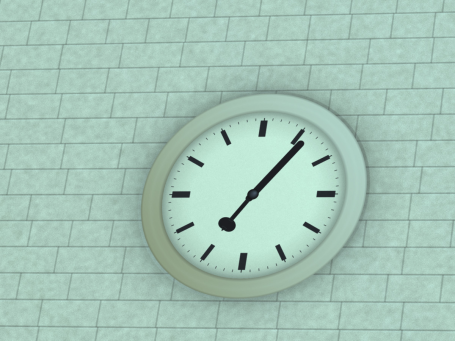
7:06
